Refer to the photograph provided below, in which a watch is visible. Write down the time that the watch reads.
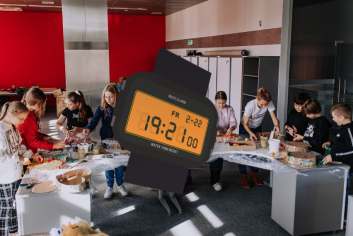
19:21:00
